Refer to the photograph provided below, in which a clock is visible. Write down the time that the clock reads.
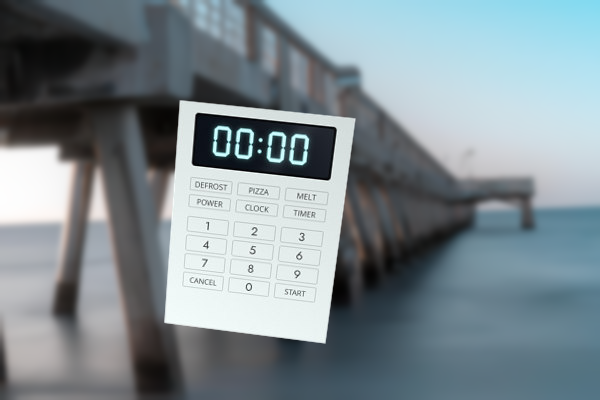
0:00
